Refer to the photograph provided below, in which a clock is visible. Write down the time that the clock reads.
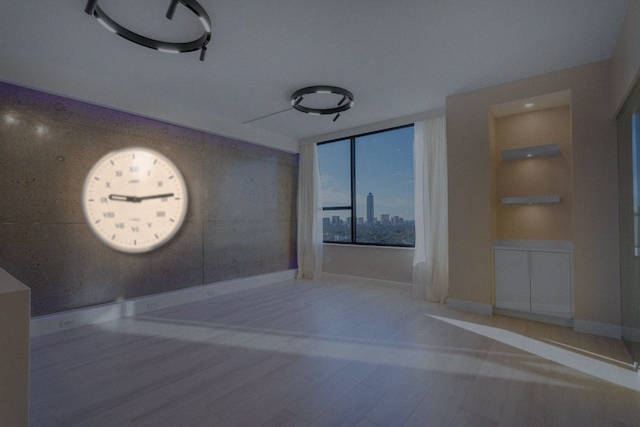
9:14
